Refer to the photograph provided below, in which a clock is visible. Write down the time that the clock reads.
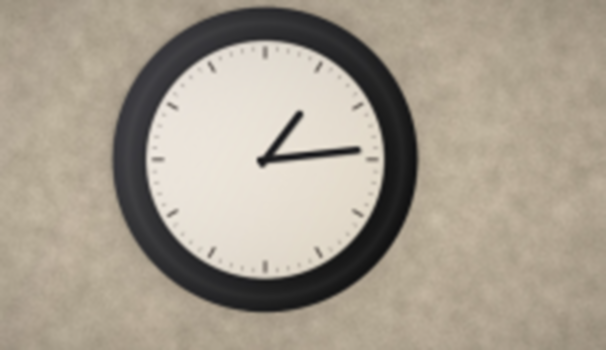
1:14
